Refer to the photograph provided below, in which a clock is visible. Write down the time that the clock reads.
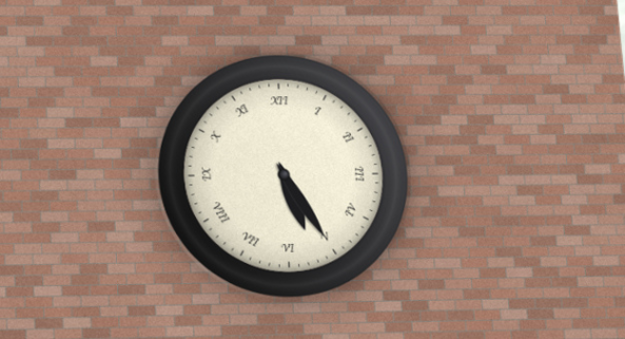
5:25
